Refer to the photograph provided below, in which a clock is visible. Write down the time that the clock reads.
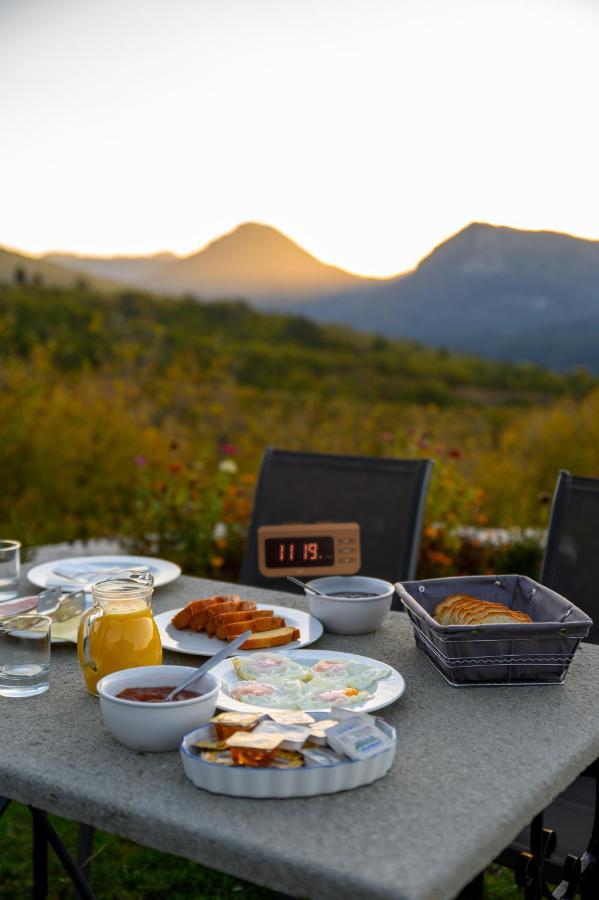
11:19
